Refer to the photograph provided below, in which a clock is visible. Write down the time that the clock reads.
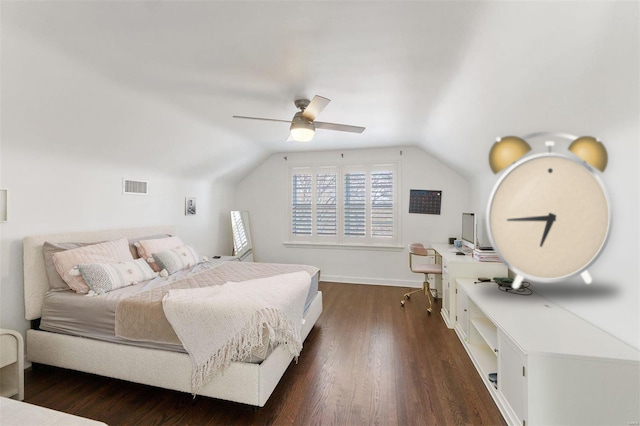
6:45
